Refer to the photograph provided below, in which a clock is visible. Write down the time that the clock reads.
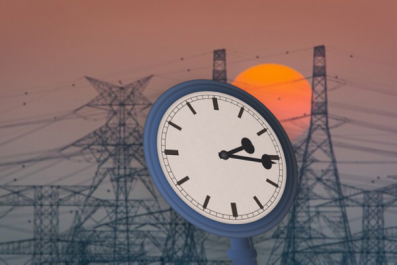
2:16
